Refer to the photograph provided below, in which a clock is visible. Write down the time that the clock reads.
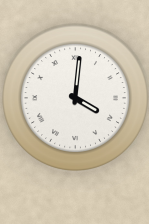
4:01
